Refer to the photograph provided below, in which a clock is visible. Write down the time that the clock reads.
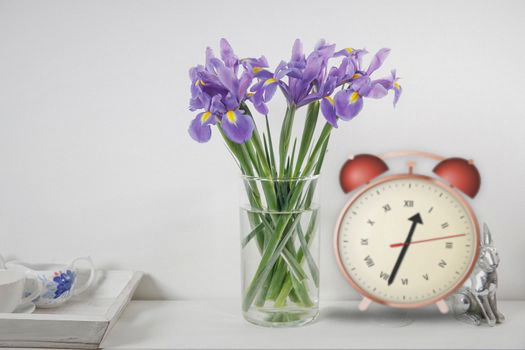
12:33:13
